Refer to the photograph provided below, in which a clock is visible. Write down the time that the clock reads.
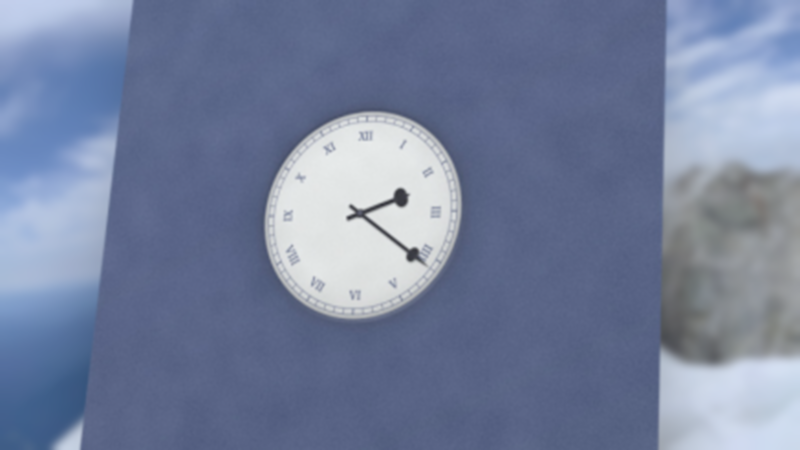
2:21
